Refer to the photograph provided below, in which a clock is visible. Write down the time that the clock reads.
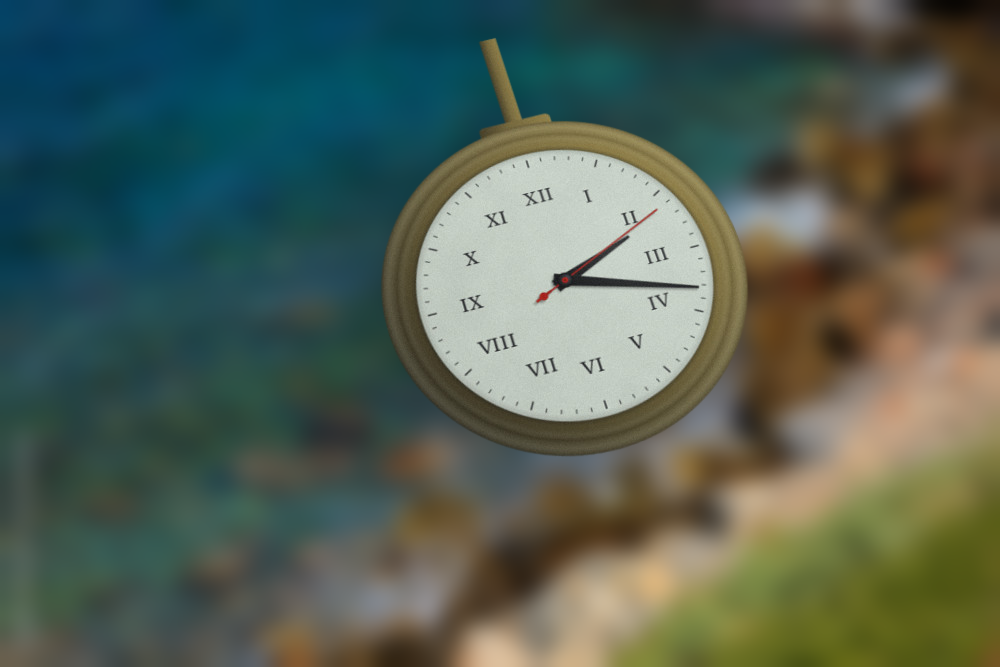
2:18:11
